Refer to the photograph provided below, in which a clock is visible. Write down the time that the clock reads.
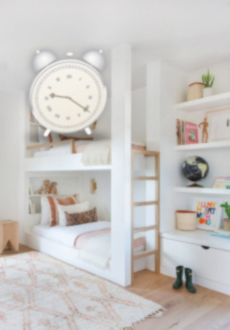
9:21
